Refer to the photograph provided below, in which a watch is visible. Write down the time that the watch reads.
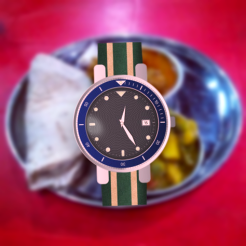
12:25
